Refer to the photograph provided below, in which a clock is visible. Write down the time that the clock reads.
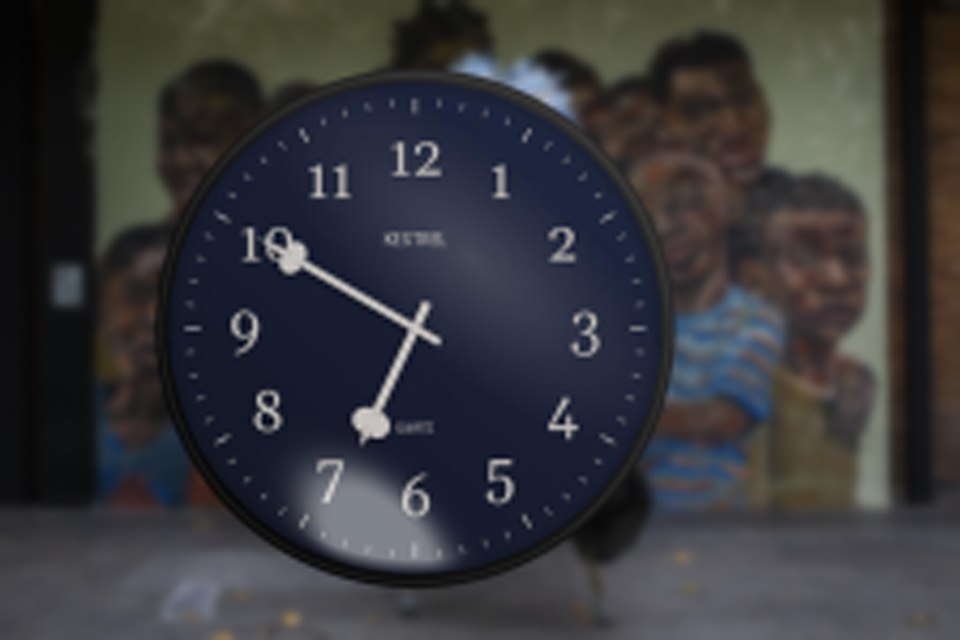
6:50
